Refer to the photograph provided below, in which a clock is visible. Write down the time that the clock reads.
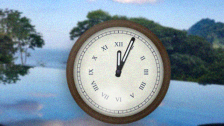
12:04
